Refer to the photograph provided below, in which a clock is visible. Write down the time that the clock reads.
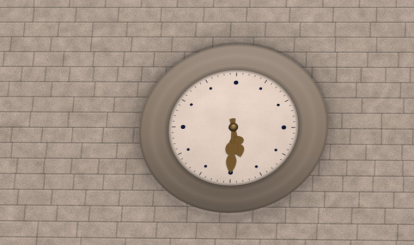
5:30
